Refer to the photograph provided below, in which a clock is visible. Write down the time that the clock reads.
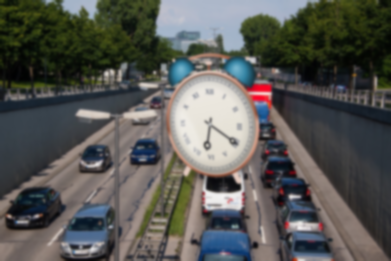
6:20
